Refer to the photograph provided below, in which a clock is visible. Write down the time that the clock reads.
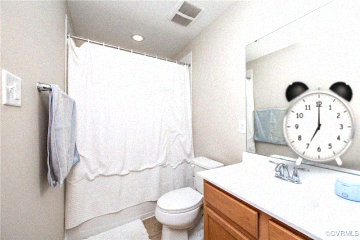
7:00
